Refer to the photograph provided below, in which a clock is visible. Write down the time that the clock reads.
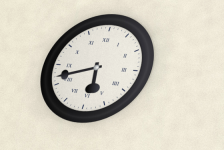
5:42
